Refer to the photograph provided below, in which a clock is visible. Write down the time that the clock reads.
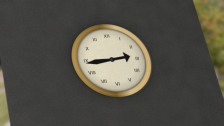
2:44
